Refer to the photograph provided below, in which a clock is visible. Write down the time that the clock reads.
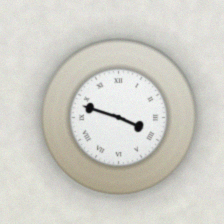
3:48
